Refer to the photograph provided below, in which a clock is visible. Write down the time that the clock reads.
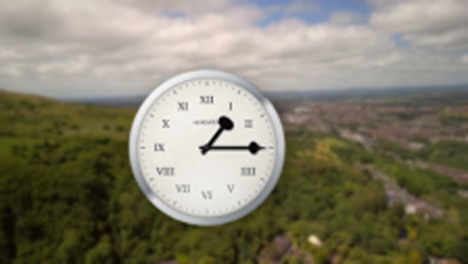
1:15
